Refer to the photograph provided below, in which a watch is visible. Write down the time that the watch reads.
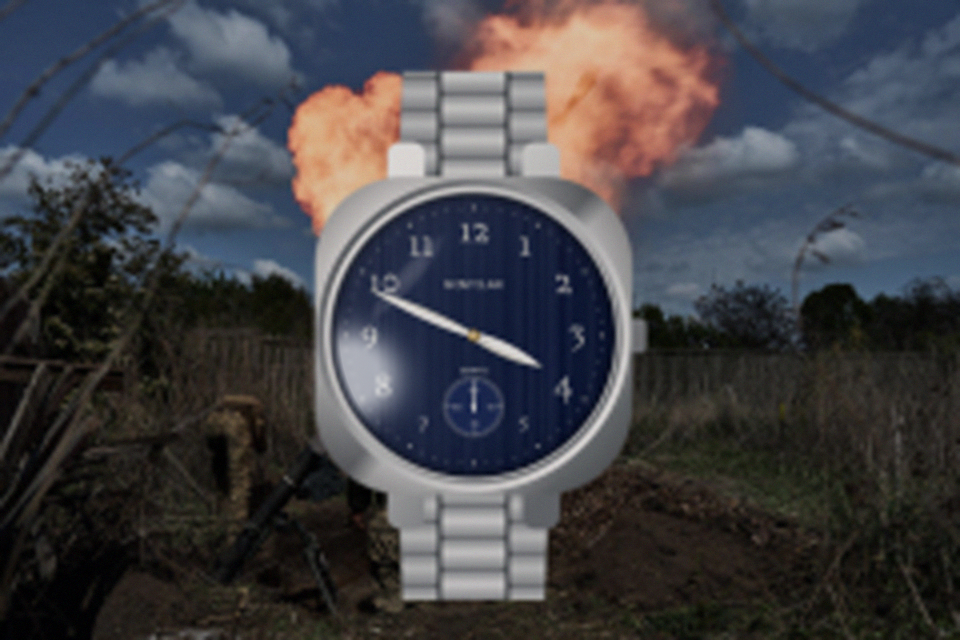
3:49
